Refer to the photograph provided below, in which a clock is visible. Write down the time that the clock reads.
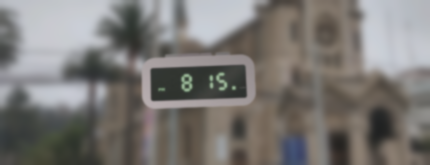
8:15
